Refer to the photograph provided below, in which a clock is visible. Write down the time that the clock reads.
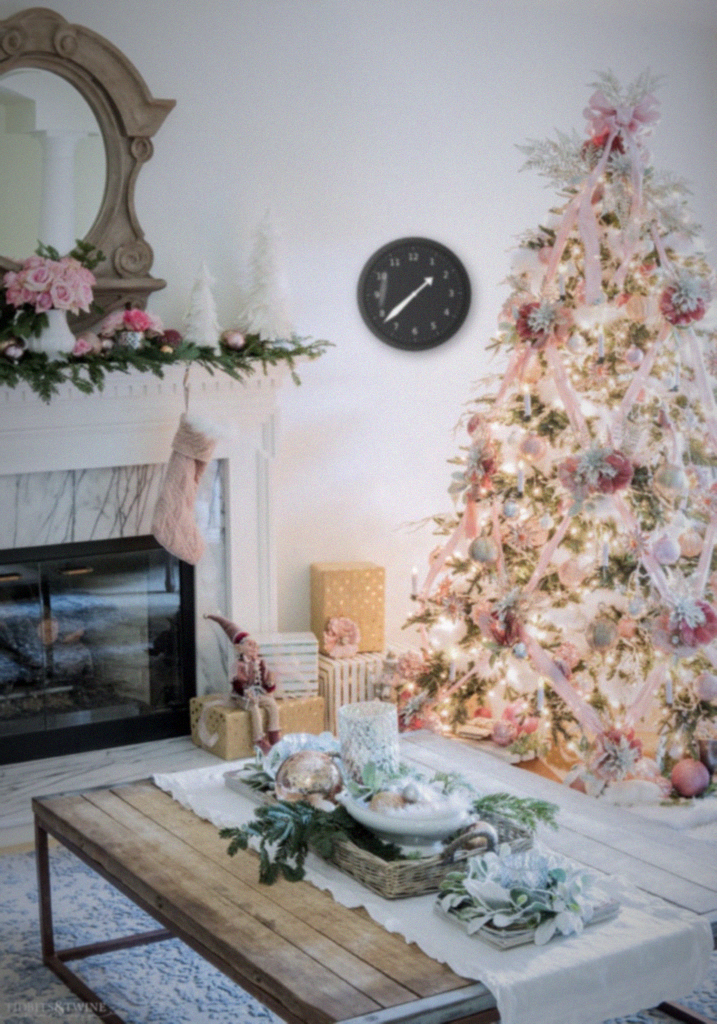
1:38
